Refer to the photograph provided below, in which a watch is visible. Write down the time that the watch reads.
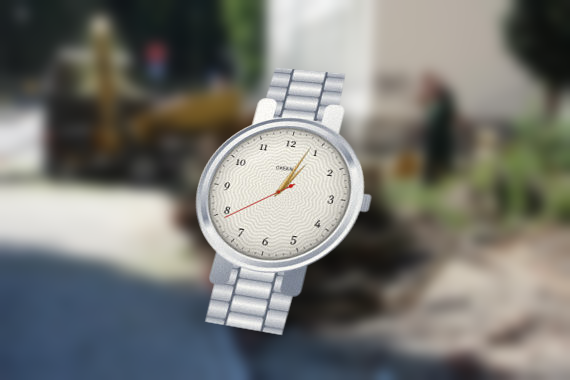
1:03:39
